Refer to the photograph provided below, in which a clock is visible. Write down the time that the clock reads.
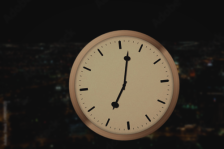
7:02
